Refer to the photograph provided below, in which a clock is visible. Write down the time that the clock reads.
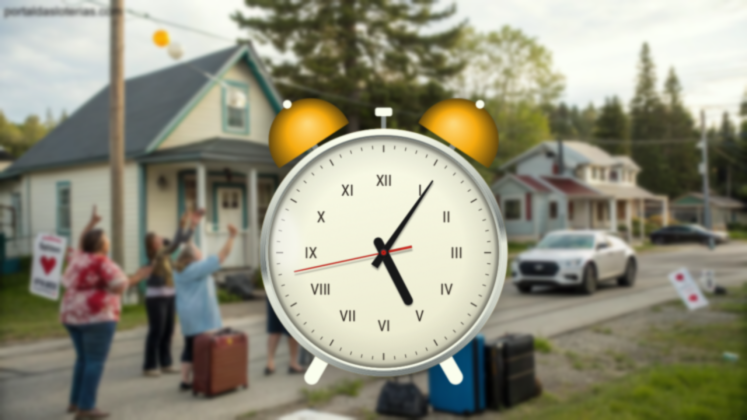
5:05:43
